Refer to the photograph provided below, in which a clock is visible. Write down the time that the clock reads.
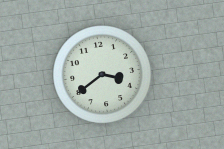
3:40
